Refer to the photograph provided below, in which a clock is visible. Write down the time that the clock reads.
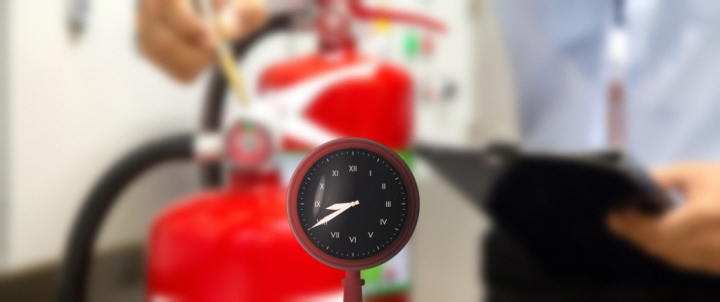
8:40
